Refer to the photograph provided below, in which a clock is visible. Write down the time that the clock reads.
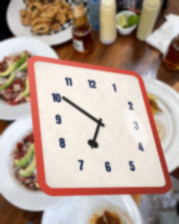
6:51
